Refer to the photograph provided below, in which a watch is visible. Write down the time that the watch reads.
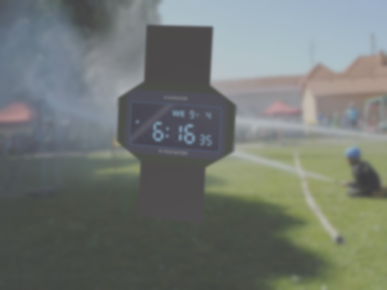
6:16
